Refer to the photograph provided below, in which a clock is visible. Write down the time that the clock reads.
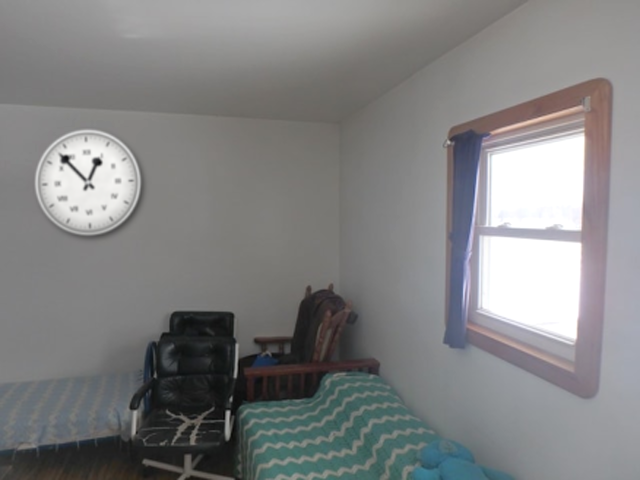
12:53
